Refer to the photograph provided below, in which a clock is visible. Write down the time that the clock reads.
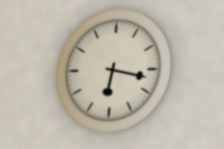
6:17
